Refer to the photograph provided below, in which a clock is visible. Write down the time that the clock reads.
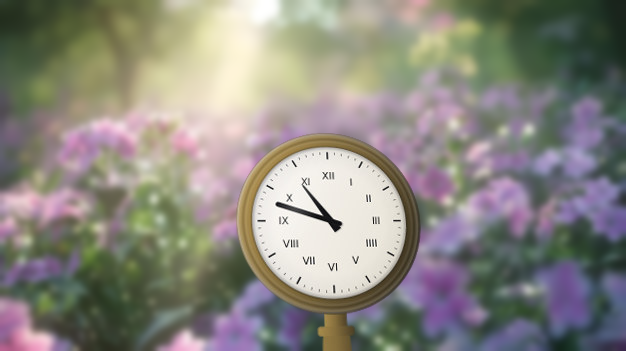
10:48
